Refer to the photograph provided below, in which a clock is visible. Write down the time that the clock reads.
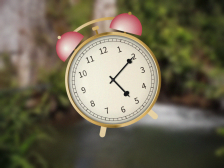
5:10
